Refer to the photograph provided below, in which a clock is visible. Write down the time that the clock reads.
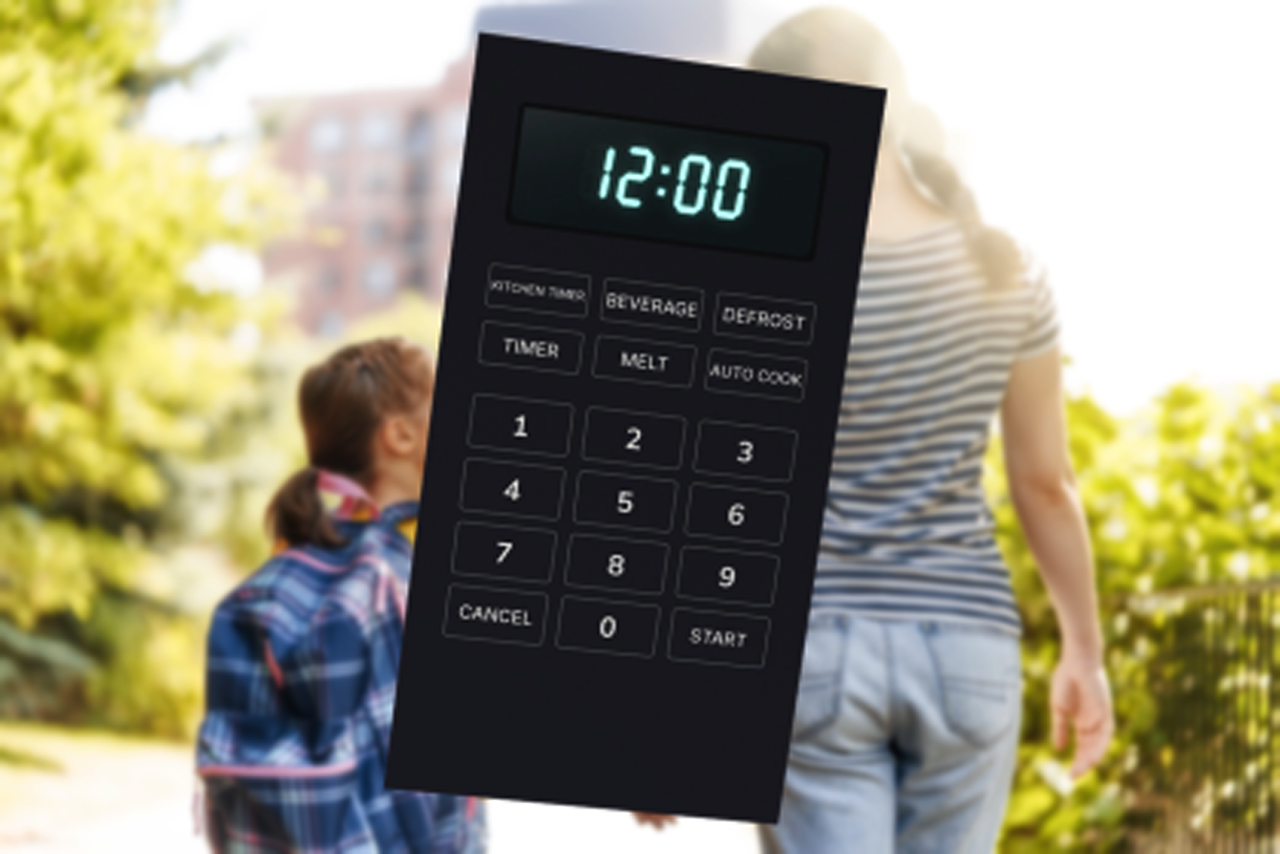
12:00
